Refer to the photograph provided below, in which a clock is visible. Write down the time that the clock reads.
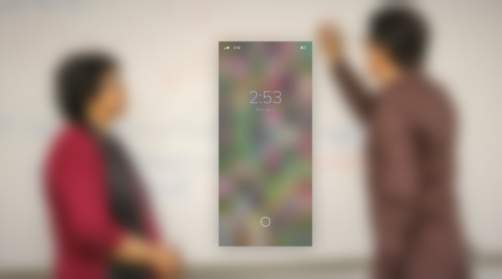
2:53
